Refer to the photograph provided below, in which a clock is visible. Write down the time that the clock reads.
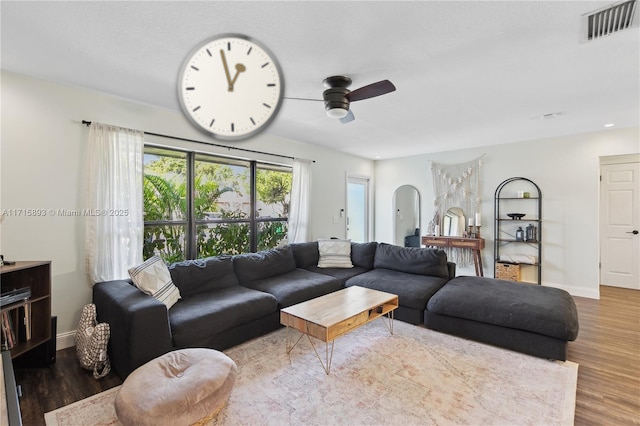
12:58
